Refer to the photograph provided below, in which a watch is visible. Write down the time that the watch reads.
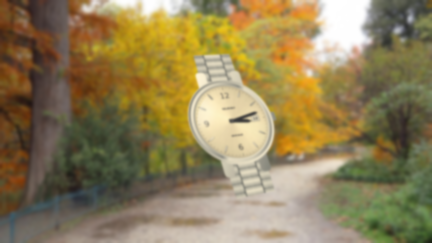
3:13
